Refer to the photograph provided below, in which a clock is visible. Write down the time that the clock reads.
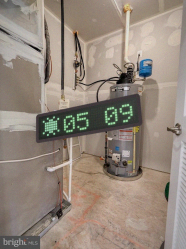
5:09
